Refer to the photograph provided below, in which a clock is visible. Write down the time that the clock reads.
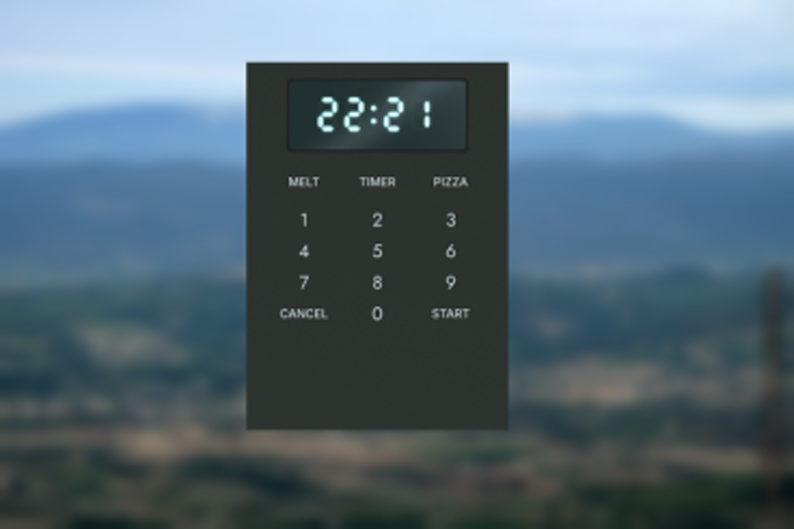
22:21
